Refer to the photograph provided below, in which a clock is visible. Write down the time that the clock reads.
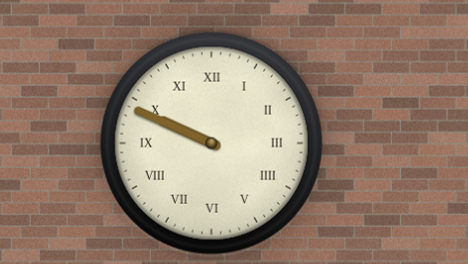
9:49
